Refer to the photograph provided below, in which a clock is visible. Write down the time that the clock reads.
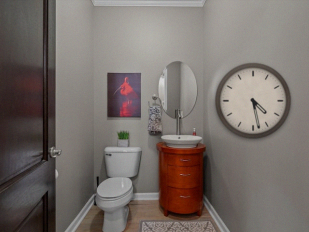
4:28
